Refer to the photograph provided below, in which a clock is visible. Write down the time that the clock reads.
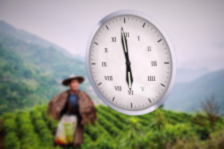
5:59
